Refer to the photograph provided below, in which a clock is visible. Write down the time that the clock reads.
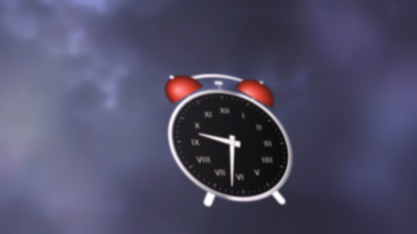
9:32
